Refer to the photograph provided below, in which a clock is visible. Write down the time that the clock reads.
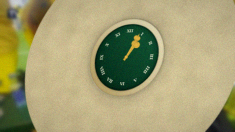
1:04
